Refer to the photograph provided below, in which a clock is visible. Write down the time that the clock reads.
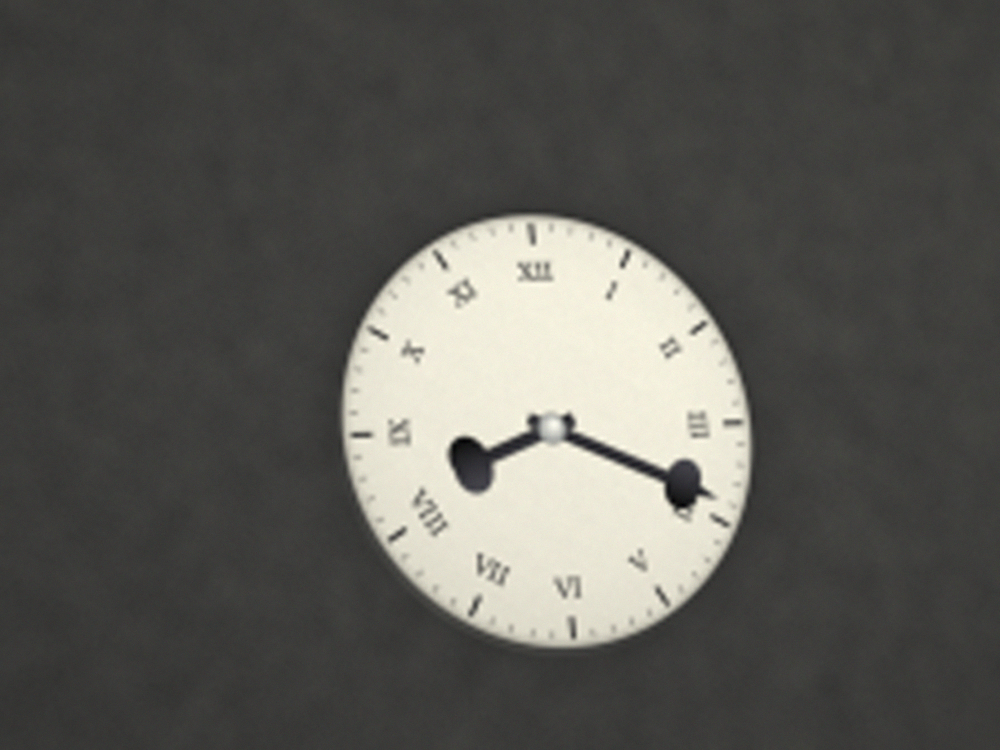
8:19
